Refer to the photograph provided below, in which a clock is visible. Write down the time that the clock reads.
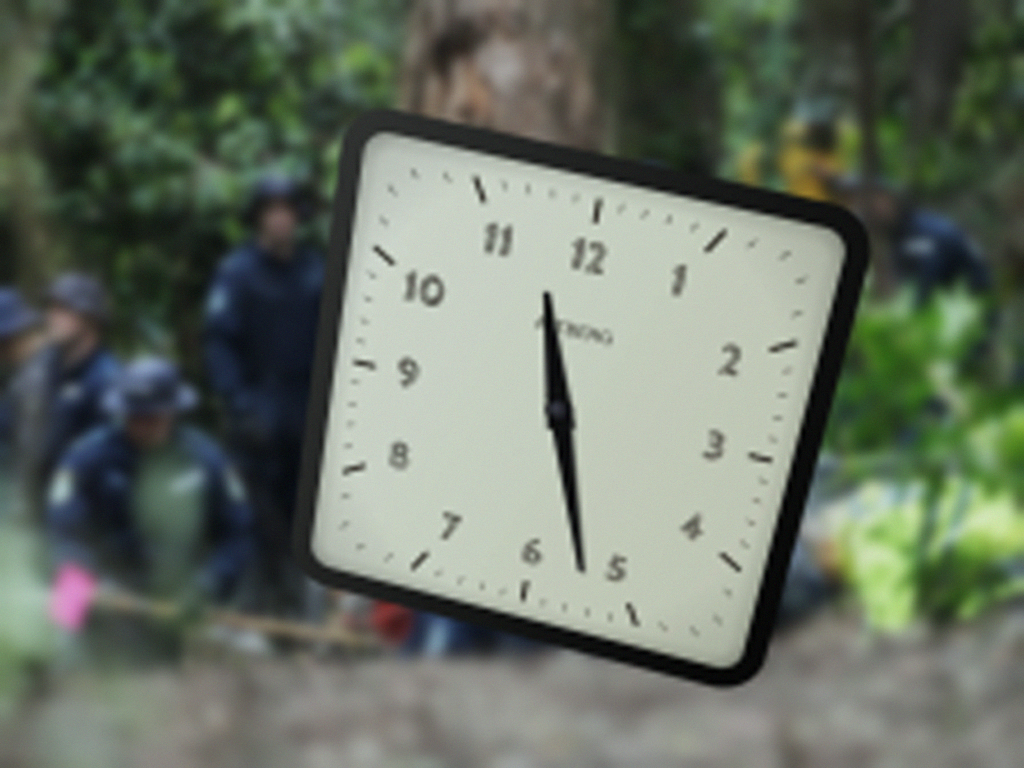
11:27
